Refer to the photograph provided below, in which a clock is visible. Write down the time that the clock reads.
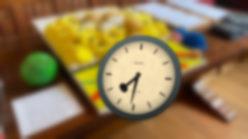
7:31
